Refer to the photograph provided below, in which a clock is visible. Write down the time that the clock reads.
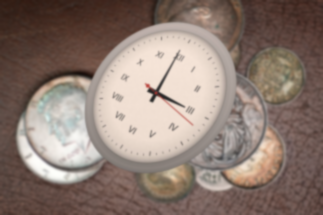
2:59:17
